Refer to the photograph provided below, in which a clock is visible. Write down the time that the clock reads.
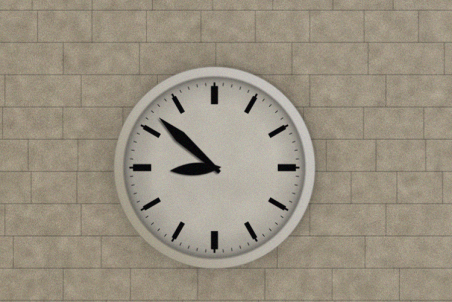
8:52
